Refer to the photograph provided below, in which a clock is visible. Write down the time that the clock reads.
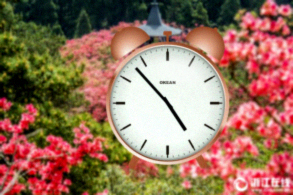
4:53
